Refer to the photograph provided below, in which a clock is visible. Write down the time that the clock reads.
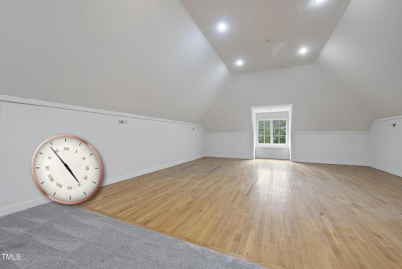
4:54
